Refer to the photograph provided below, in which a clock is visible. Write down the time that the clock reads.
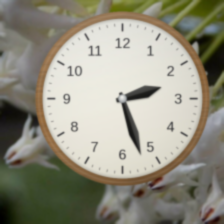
2:27
